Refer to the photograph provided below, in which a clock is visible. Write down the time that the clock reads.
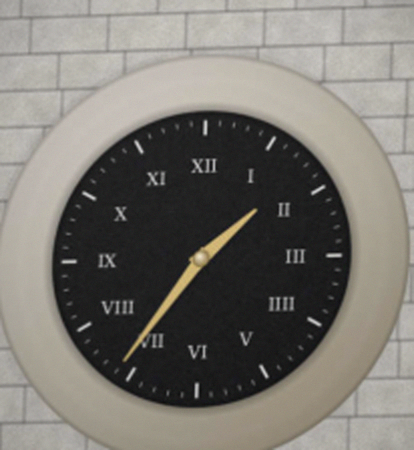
1:36
